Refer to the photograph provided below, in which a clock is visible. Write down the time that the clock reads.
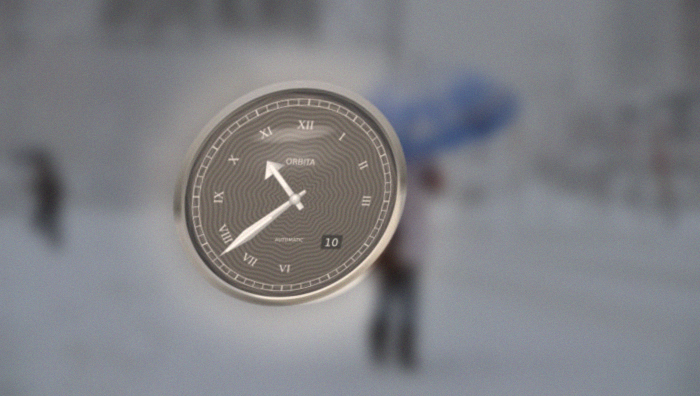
10:38
